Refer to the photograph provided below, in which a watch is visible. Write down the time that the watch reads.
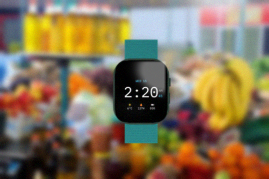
2:20
